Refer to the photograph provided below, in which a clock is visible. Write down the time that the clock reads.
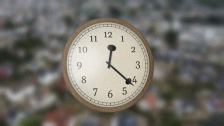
12:22
